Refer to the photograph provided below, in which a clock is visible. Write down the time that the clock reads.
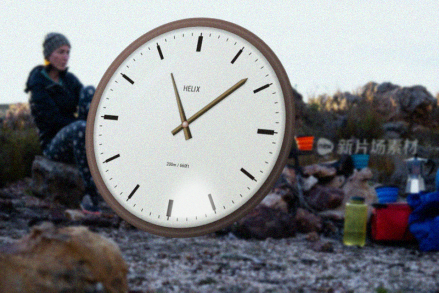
11:08
